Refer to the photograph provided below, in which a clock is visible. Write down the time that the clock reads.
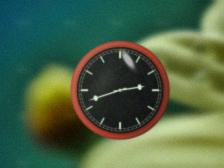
2:42
